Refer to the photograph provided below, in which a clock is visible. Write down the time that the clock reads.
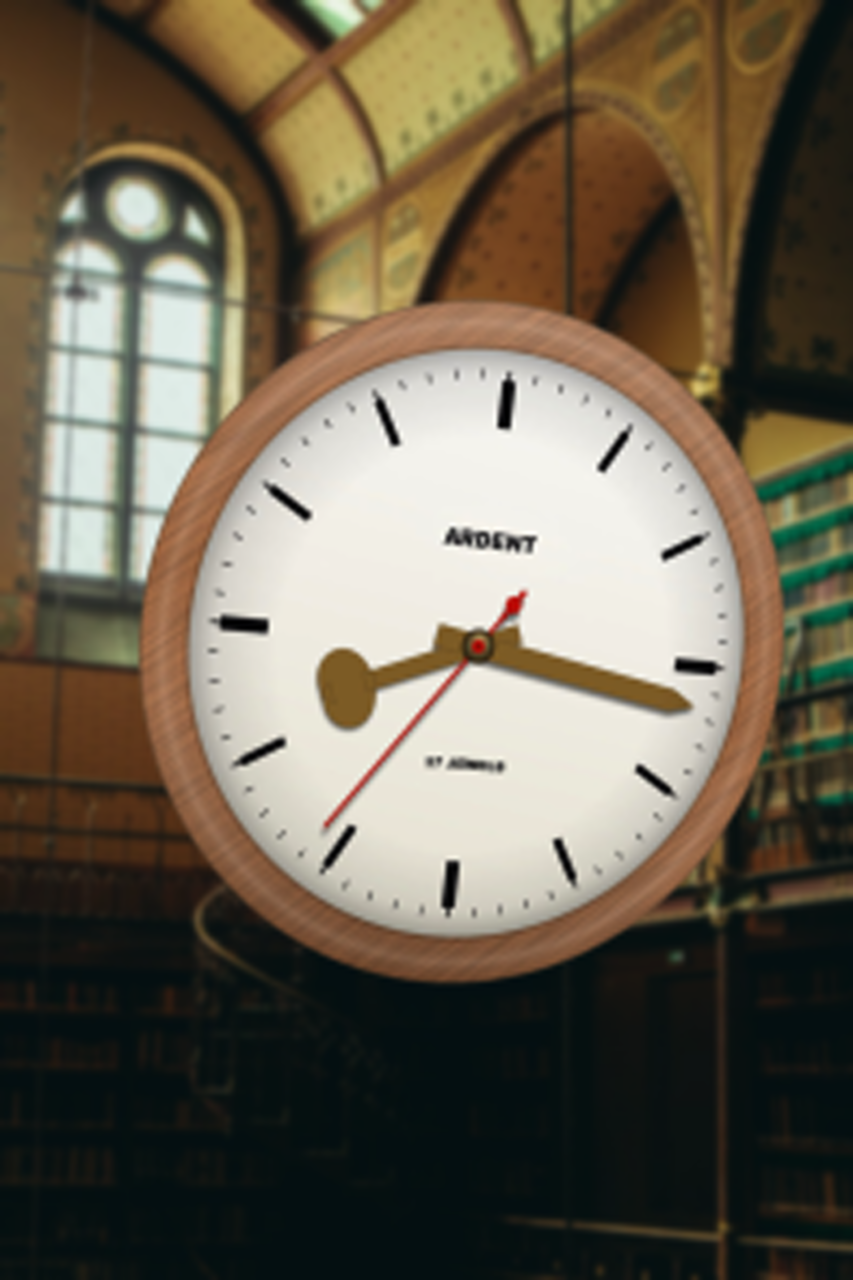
8:16:36
